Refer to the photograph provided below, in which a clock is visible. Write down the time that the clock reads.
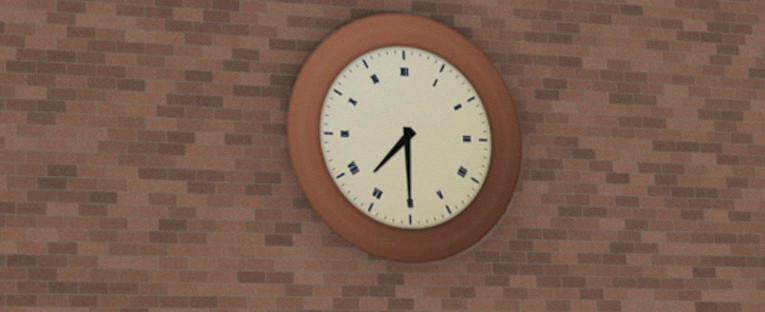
7:30
